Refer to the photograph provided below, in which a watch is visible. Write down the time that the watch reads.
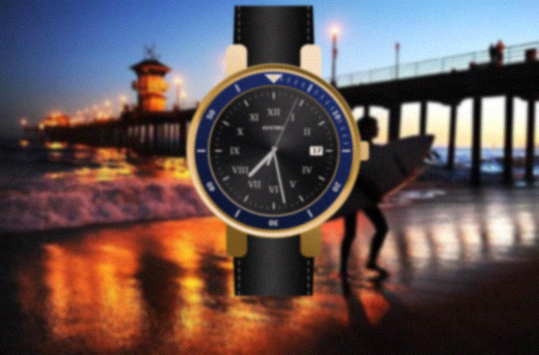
7:28:04
